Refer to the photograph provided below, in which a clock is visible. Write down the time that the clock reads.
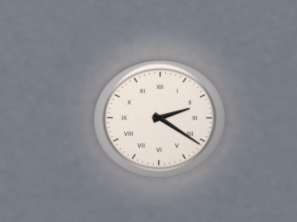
2:21
